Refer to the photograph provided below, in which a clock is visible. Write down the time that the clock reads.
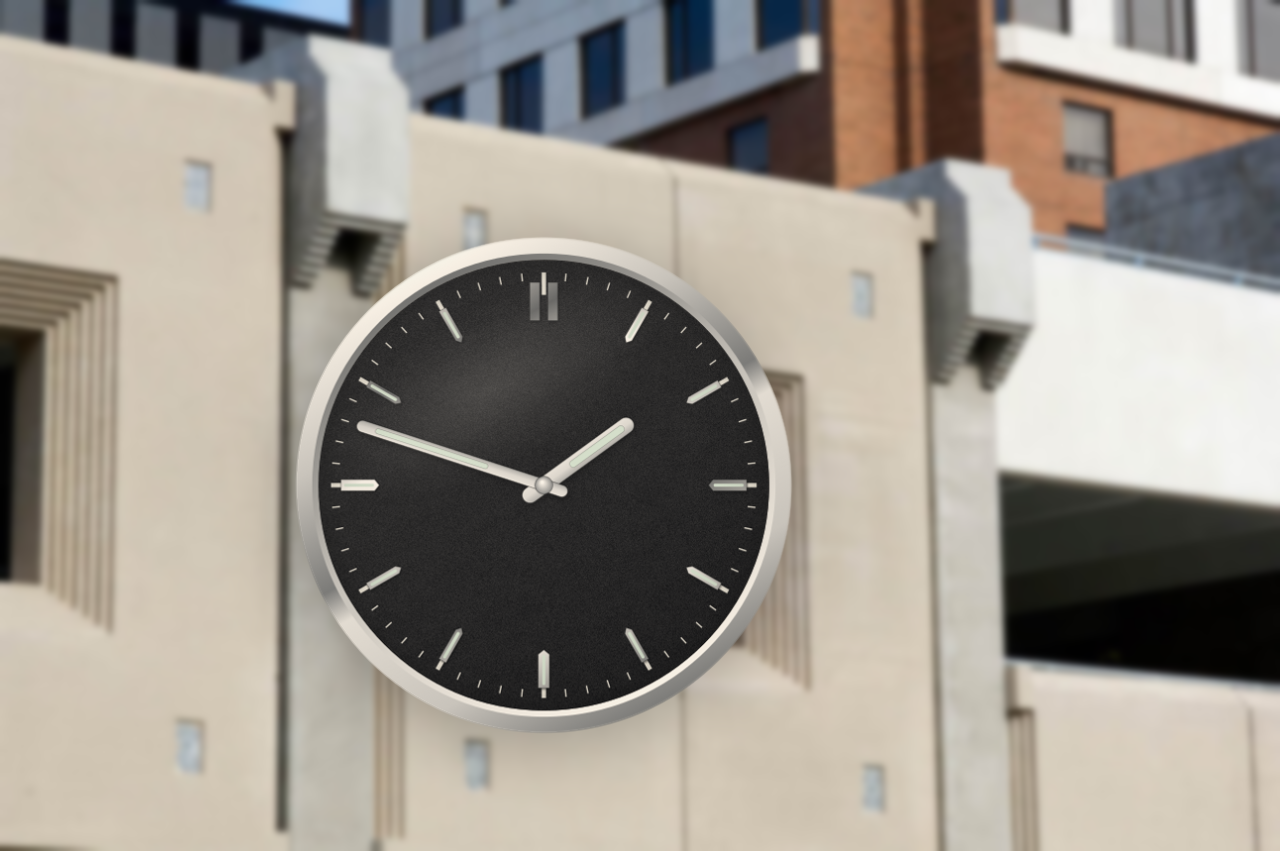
1:48
